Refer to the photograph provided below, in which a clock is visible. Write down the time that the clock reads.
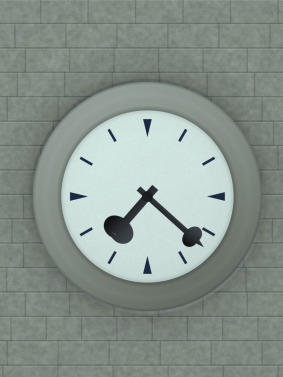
7:22
